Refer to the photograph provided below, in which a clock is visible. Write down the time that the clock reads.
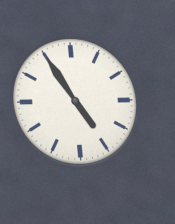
4:55
